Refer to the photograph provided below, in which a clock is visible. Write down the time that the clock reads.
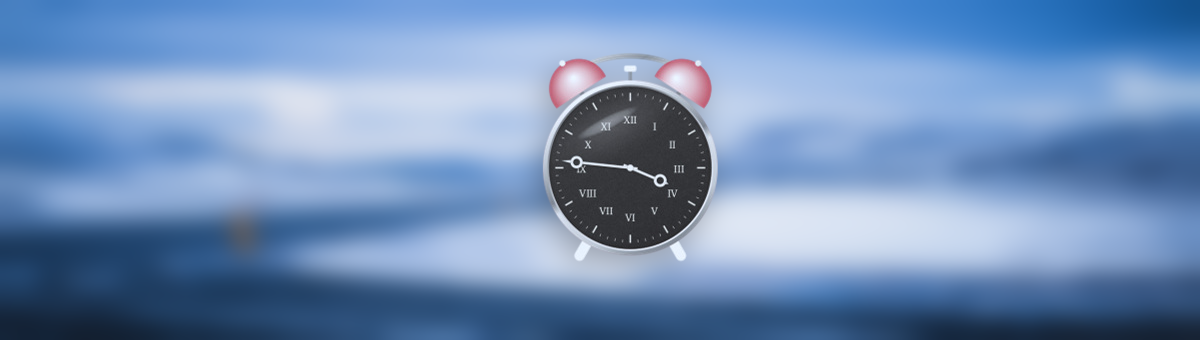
3:46
